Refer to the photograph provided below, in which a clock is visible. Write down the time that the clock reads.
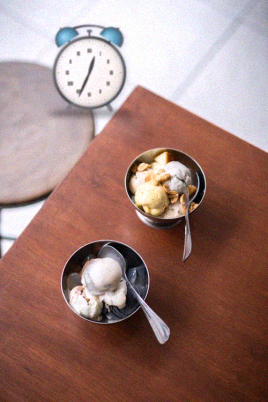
12:34
